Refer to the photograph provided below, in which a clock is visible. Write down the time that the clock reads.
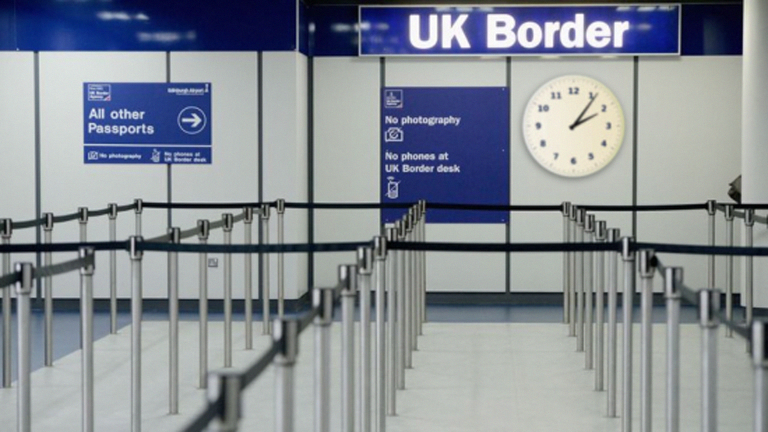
2:06
